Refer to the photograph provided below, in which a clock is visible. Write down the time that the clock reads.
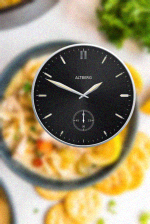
1:49
